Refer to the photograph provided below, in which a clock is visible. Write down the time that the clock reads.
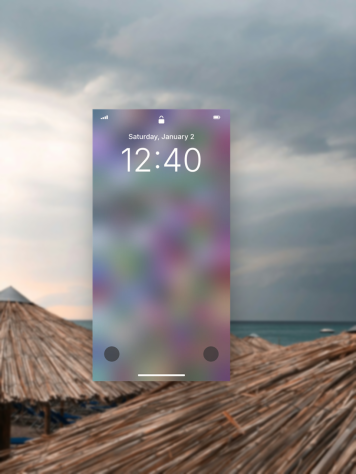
12:40
